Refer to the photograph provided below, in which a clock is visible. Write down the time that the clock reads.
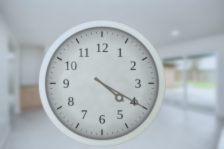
4:20
